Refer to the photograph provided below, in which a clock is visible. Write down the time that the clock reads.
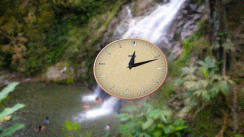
12:11
